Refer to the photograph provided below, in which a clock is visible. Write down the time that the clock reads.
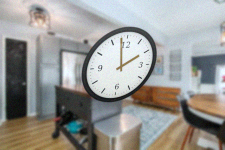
1:58
